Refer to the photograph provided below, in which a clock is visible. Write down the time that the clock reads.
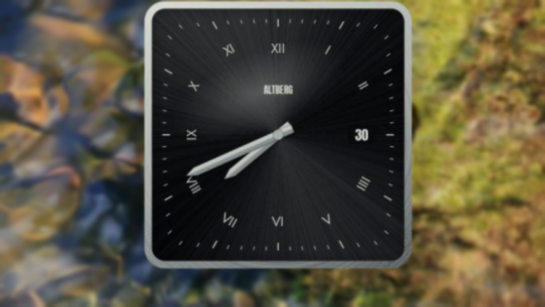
7:41
